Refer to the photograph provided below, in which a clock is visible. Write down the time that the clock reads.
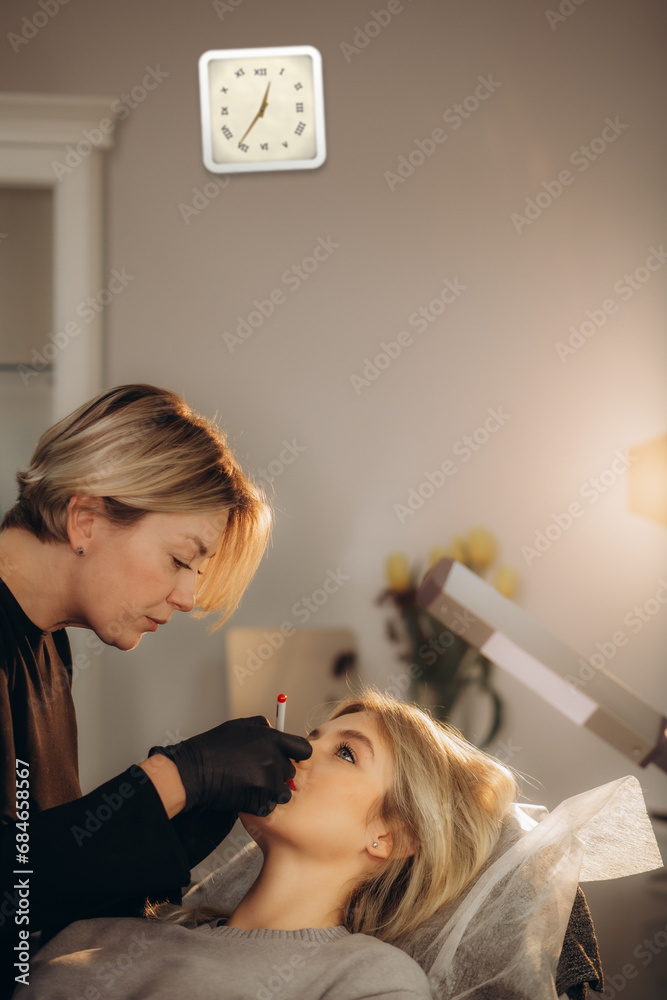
12:36
